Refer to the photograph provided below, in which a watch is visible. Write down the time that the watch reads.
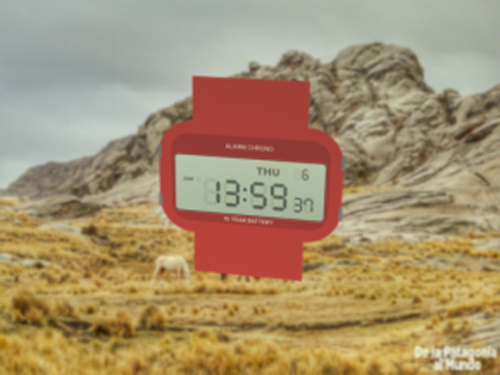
13:59:37
